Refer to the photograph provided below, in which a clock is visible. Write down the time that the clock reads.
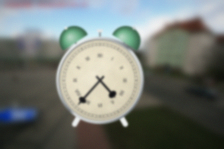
4:37
